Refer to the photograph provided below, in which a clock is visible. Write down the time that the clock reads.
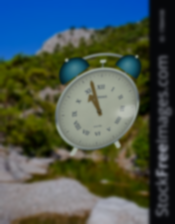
10:57
